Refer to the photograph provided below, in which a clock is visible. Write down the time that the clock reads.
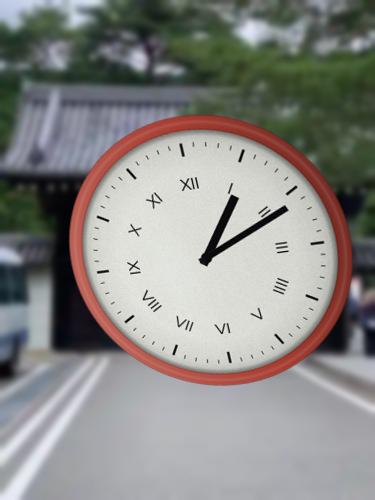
1:11
